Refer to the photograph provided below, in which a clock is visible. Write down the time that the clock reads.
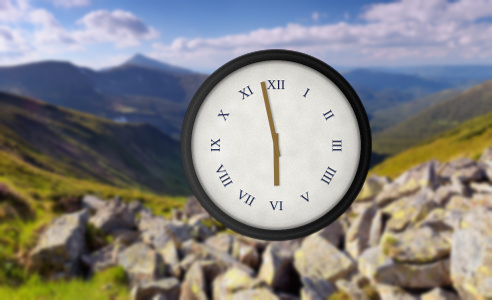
5:58
